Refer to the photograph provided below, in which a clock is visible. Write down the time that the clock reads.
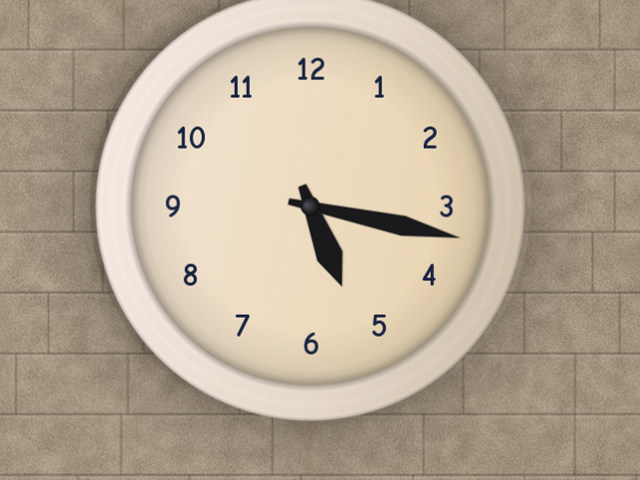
5:17
